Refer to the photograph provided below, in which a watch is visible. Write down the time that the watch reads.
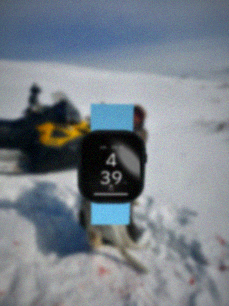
4:39
